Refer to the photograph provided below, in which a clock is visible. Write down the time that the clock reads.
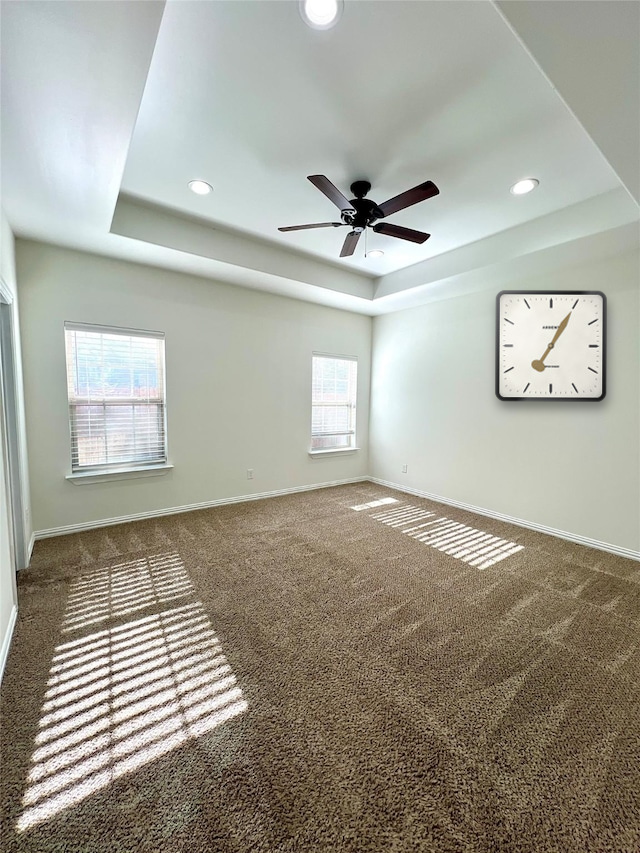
7:05
